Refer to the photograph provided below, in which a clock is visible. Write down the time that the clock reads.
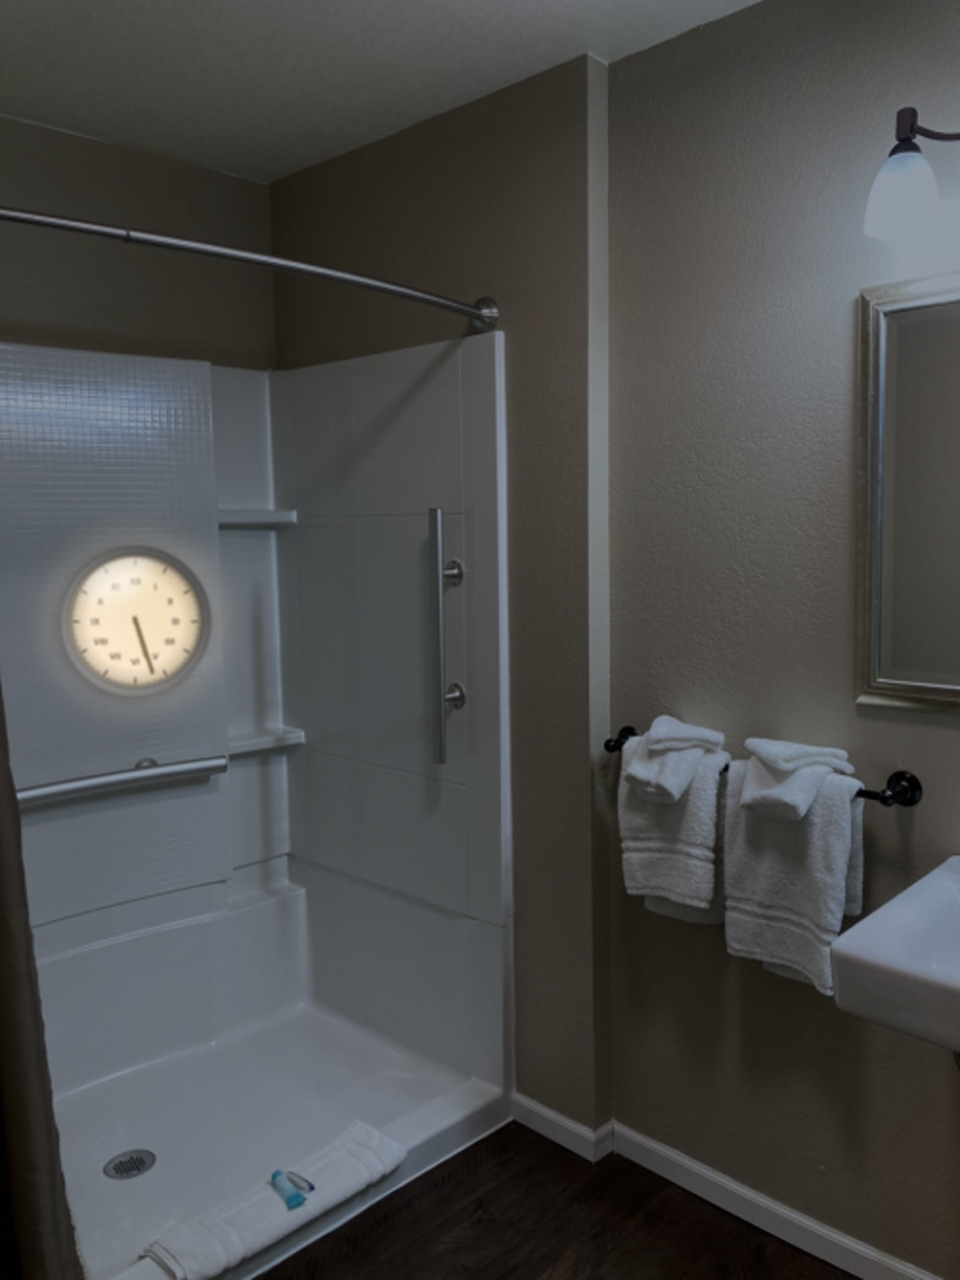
5:27
